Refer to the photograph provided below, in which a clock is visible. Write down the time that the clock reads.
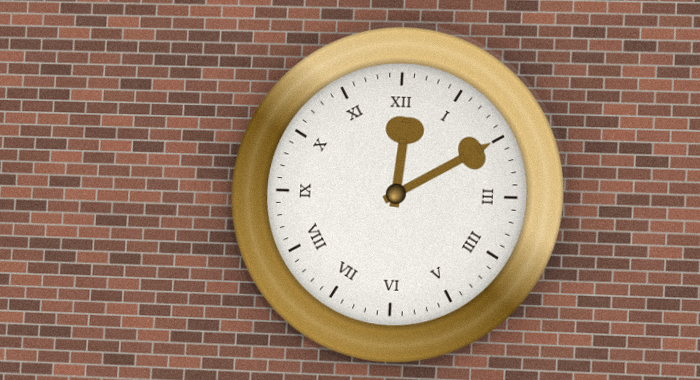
12:10
